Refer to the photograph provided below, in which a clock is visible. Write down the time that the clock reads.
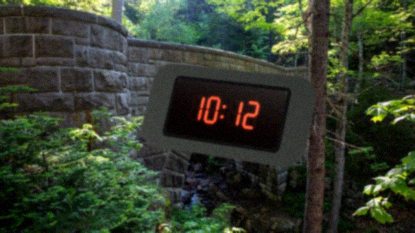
10:12
